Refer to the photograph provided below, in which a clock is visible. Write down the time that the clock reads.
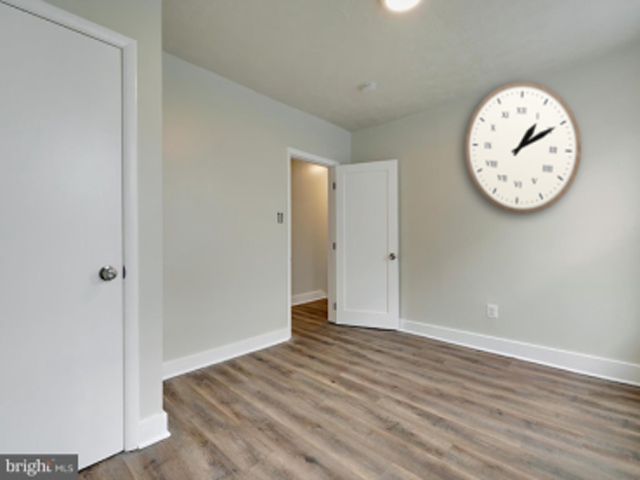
1:10
